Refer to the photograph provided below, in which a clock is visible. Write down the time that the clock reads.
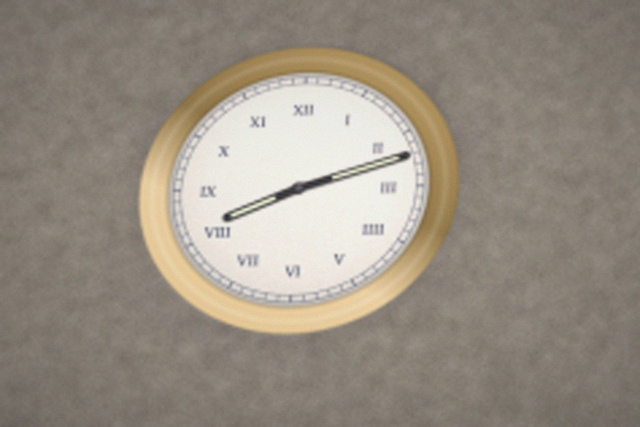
8:12
